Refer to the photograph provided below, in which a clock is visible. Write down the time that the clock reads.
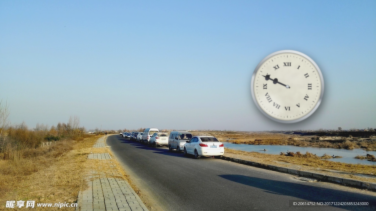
9:49
